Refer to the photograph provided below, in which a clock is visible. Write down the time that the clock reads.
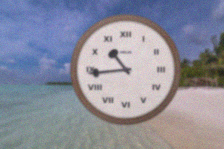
10:44
